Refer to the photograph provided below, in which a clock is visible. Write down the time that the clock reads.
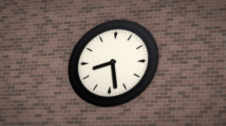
8:28
